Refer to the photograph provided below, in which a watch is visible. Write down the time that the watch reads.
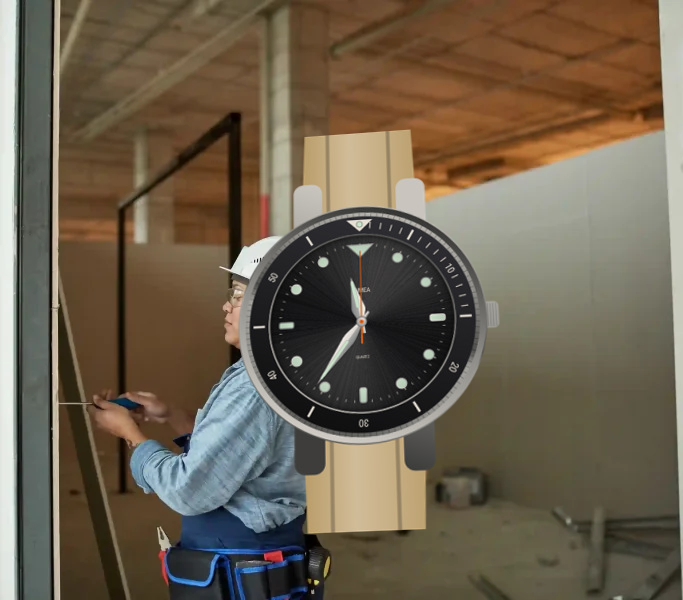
11:36:00
